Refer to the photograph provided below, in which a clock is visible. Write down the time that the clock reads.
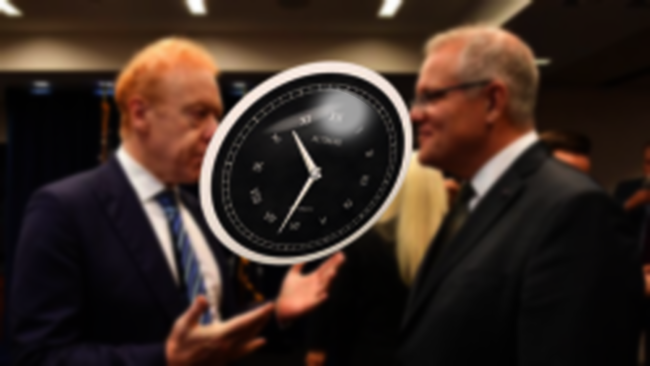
10:32
